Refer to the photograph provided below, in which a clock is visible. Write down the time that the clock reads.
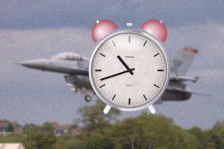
10:42
